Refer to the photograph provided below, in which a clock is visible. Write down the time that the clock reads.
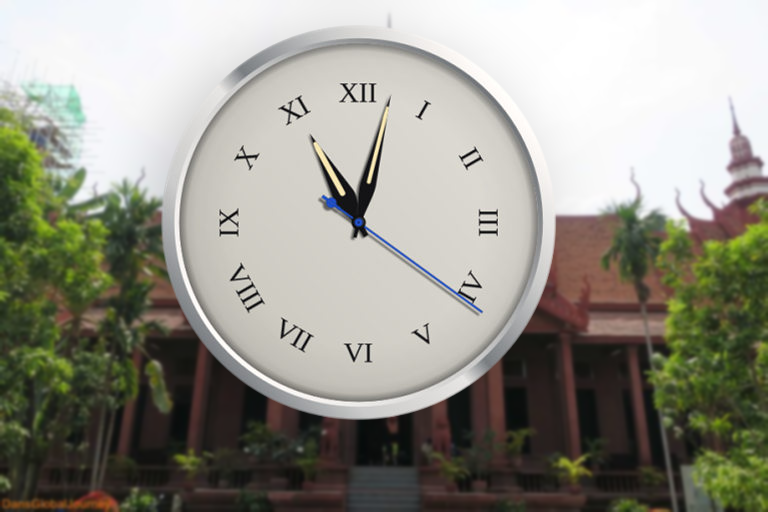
11:02:21
